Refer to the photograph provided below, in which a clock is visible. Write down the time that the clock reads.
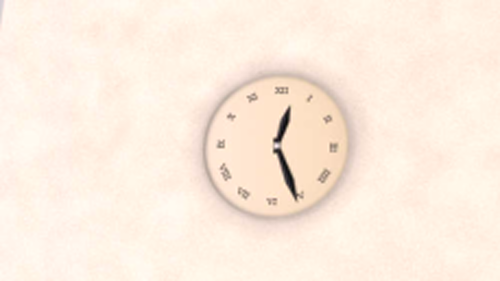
12:26
